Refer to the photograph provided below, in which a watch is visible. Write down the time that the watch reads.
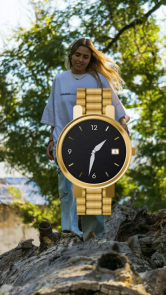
1:32
